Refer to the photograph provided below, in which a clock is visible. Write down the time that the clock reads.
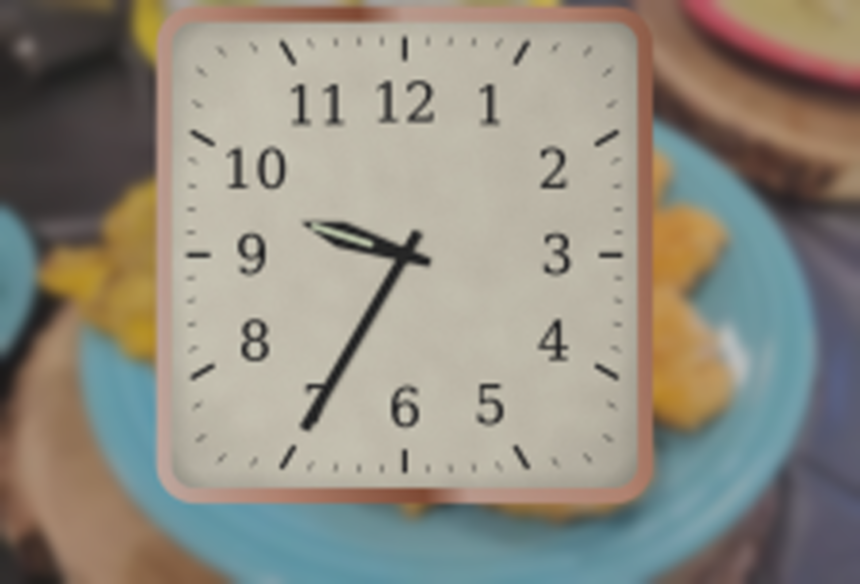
9:35
